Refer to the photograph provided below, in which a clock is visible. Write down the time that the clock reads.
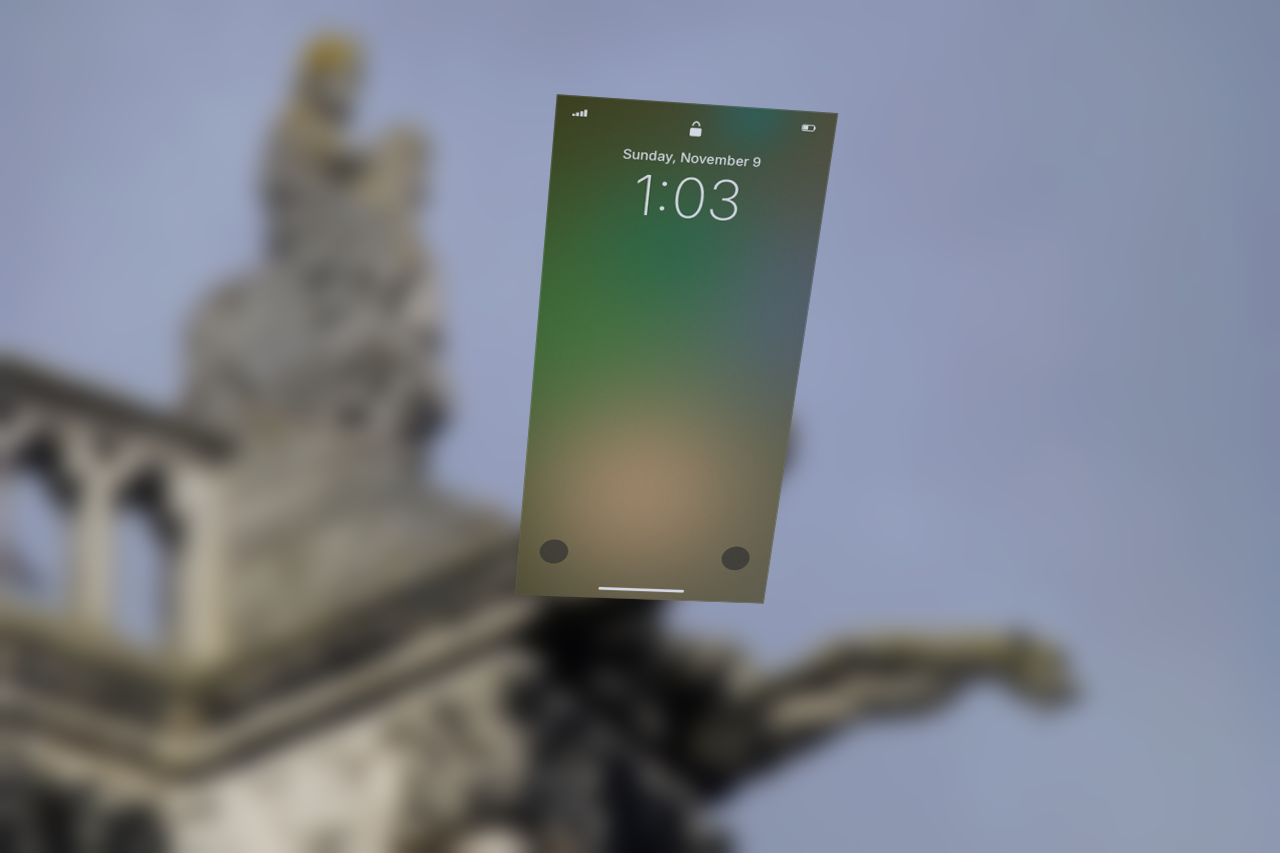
1:03
